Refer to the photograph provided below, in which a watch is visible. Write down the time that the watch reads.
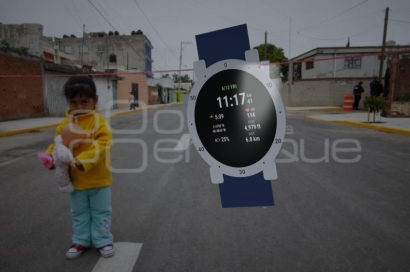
11:17
